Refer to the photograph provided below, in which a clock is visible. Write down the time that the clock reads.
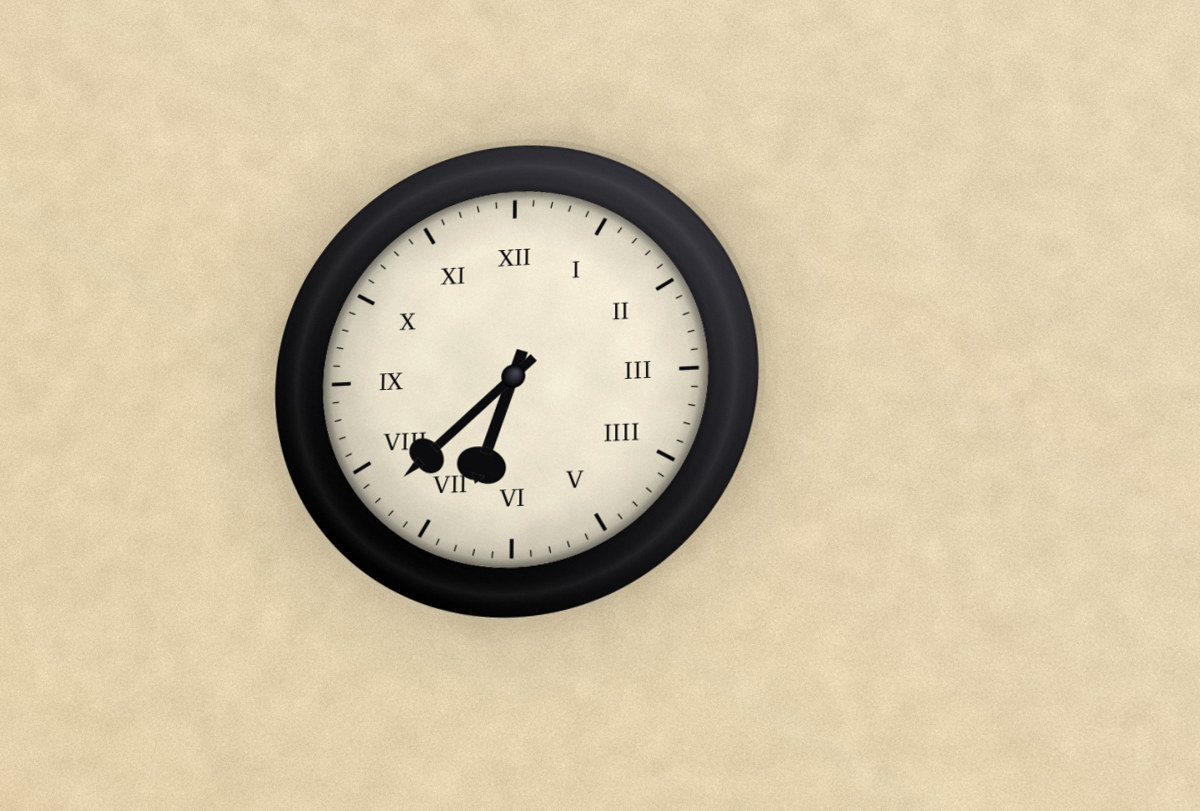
6:38
